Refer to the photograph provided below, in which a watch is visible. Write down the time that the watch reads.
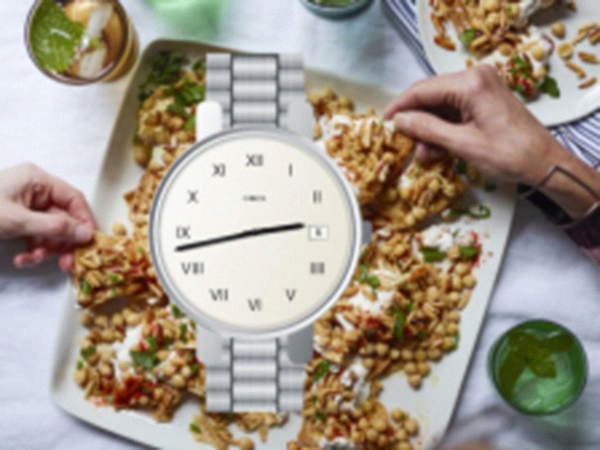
2:43
